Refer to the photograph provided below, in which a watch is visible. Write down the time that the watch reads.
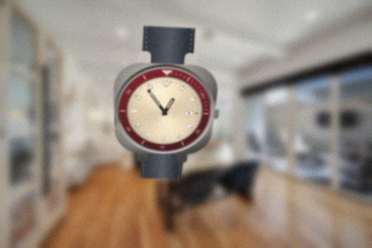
12:54
